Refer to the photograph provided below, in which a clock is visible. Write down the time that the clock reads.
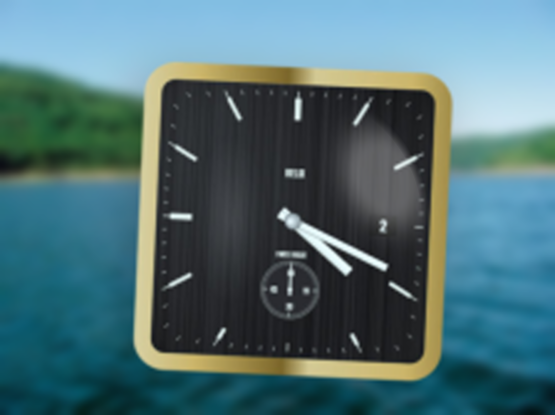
4:19
